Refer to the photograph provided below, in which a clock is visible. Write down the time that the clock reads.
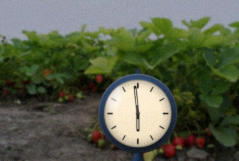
5:59
